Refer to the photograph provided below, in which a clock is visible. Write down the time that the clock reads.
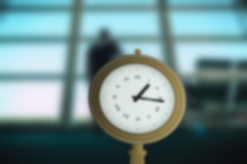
1:16
